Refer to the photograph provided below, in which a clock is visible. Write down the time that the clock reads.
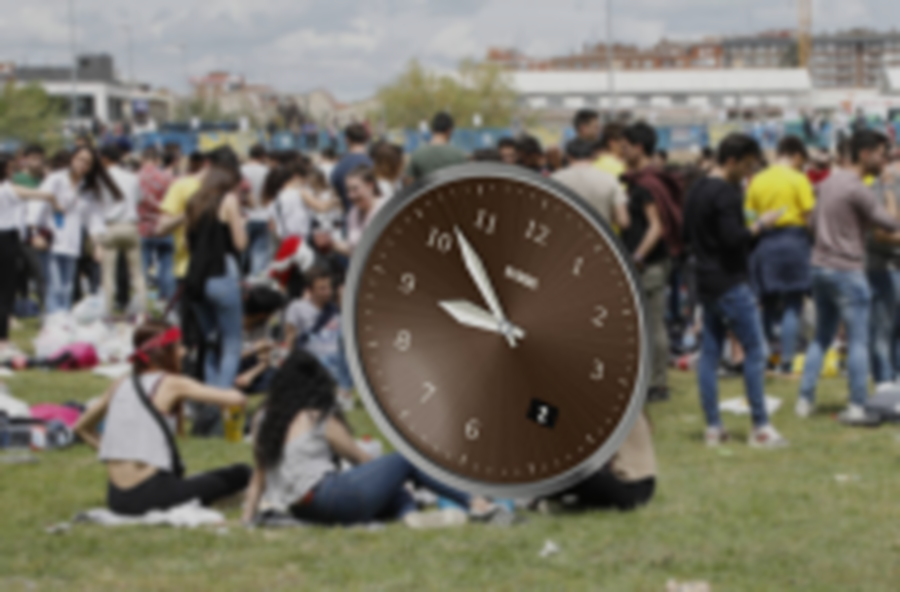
8:52
